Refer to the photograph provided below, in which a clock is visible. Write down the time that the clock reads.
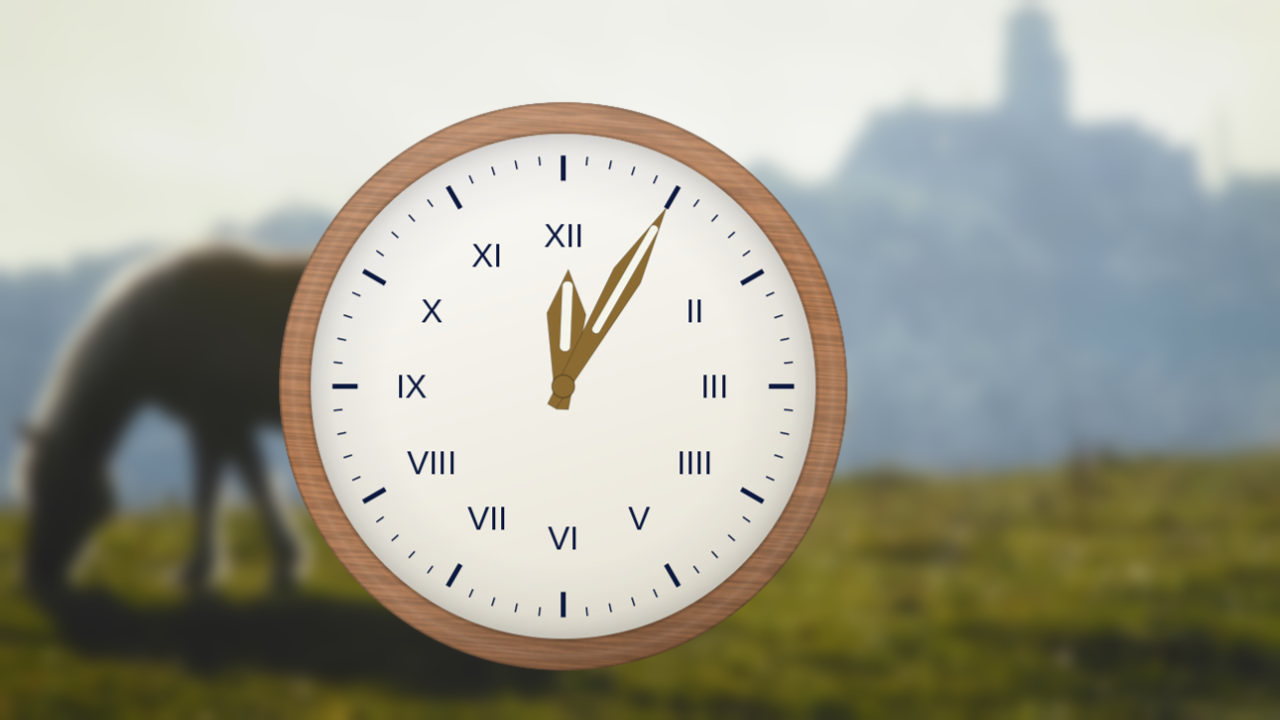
12:05
